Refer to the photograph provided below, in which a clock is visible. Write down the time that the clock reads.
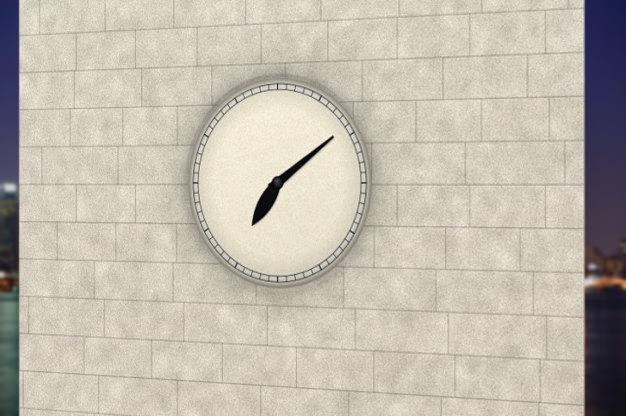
7:09
